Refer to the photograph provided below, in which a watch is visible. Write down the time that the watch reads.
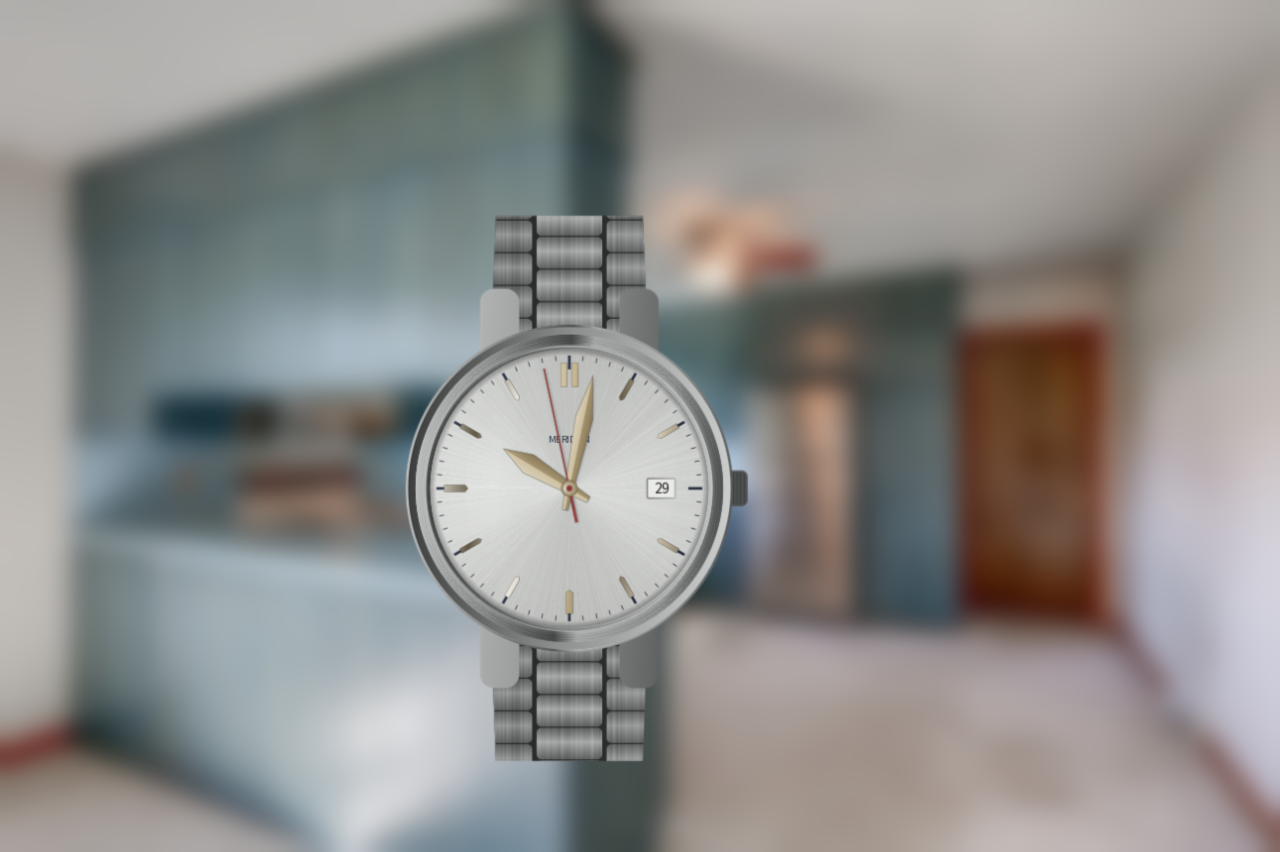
10:01:58
